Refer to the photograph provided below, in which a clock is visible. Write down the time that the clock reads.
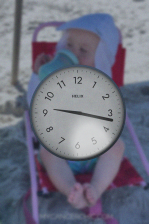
9:17
